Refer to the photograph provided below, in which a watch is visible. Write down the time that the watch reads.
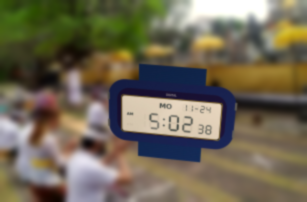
5:02:38
